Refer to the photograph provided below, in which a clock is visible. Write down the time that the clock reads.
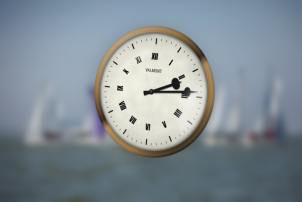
2:14
